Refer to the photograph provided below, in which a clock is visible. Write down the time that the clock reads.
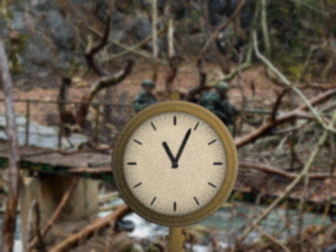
11:04
